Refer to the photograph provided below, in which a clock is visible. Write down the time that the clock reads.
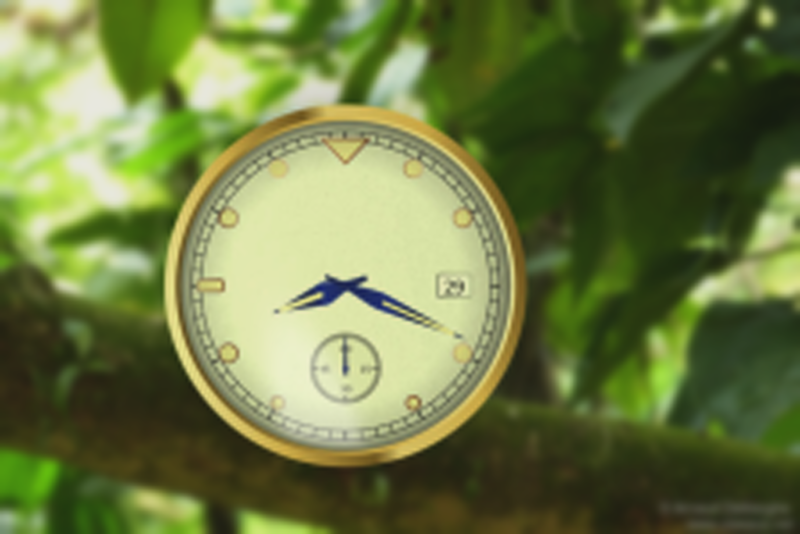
8:19
